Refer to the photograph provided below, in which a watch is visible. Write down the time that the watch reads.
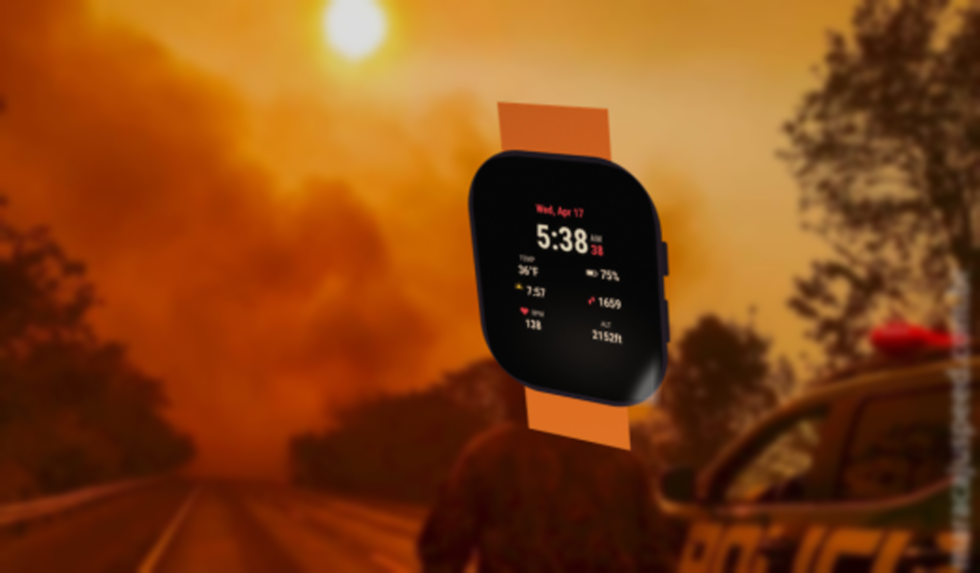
5:38
